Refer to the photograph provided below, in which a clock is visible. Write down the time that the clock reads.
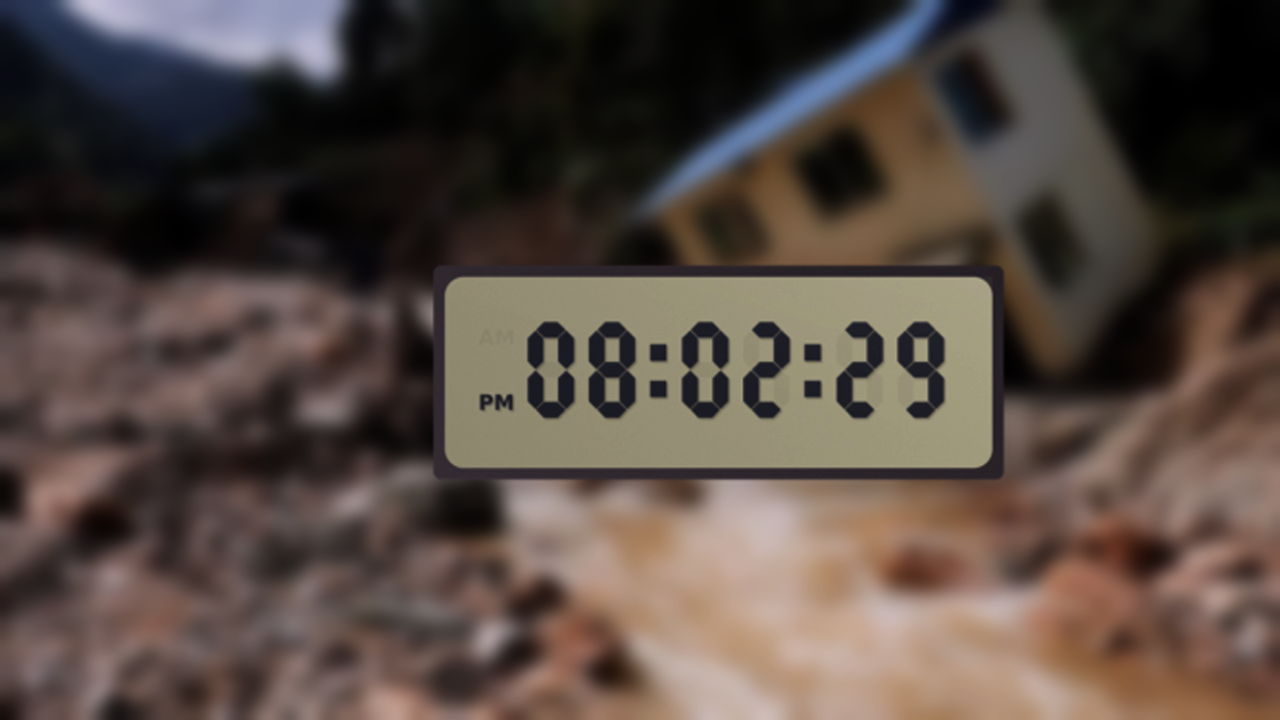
8:02:29
